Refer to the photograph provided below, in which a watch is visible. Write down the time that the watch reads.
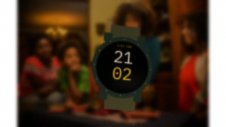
21:02
